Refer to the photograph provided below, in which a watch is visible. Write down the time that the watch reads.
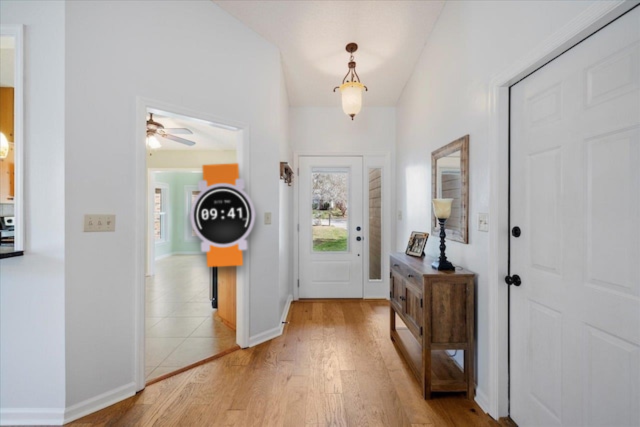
9:41
